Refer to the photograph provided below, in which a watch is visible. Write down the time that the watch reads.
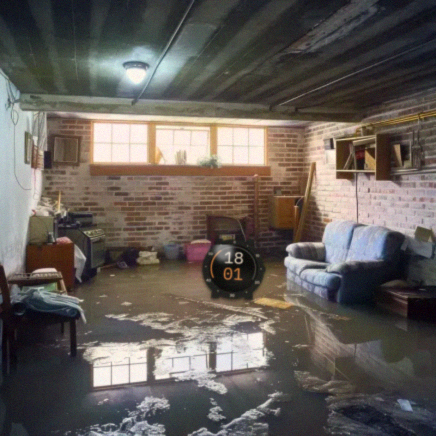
18:01
